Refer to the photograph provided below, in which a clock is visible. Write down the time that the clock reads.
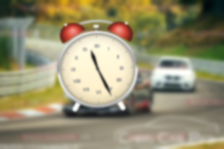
11:26
